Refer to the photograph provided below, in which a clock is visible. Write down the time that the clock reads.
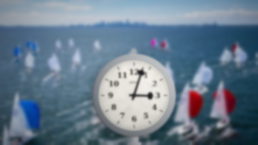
3:03
